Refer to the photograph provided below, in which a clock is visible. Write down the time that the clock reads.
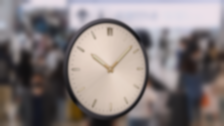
10:08
